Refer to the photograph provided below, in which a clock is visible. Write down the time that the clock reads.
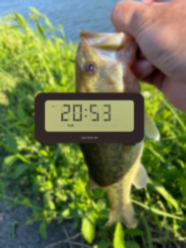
20:53
